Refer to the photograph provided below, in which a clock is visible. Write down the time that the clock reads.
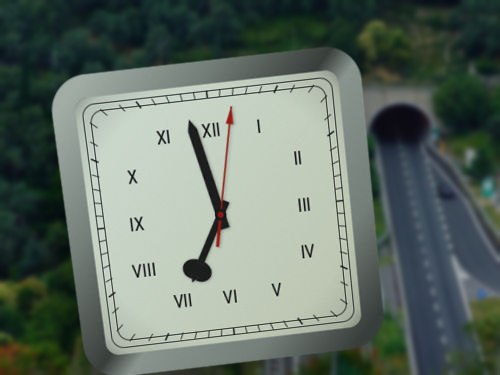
6:58:02
